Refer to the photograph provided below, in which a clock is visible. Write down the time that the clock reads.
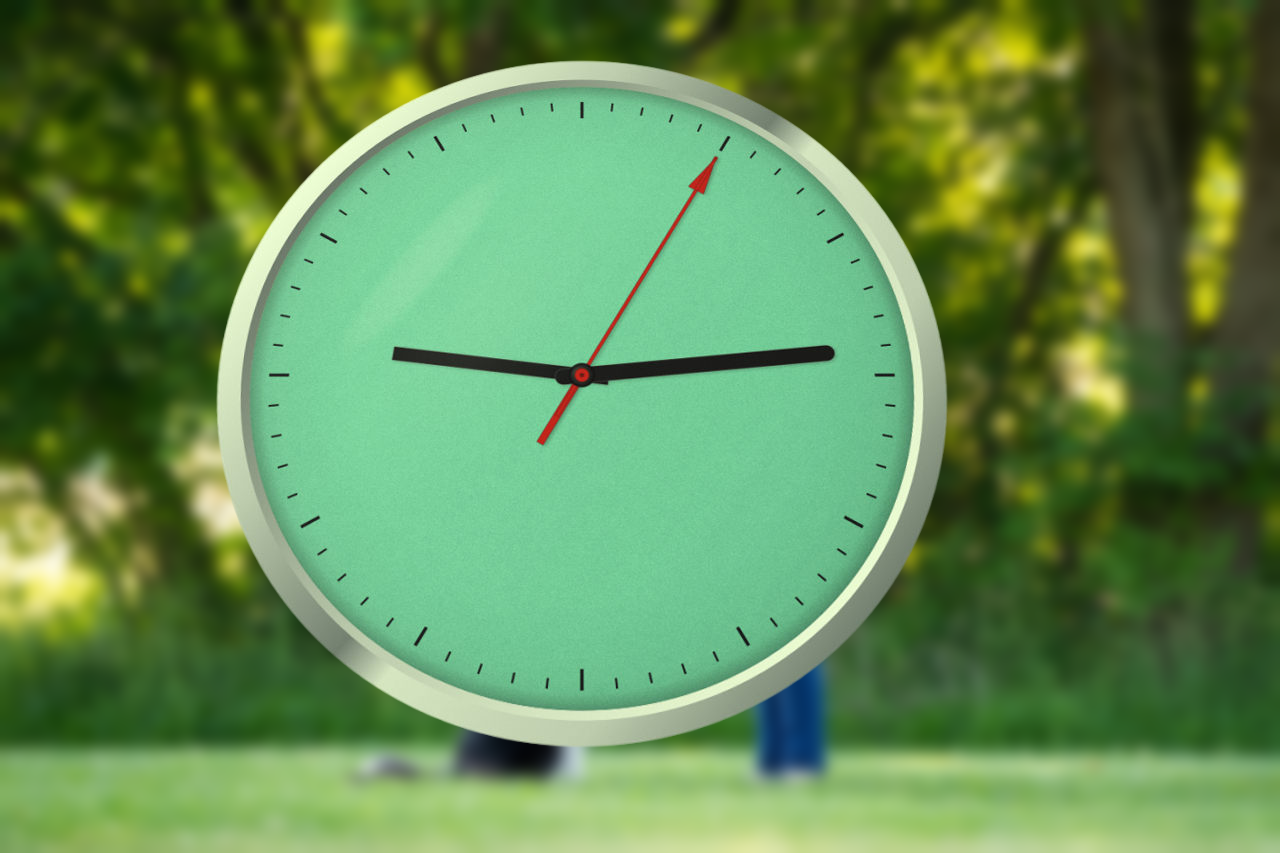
9:14:05
